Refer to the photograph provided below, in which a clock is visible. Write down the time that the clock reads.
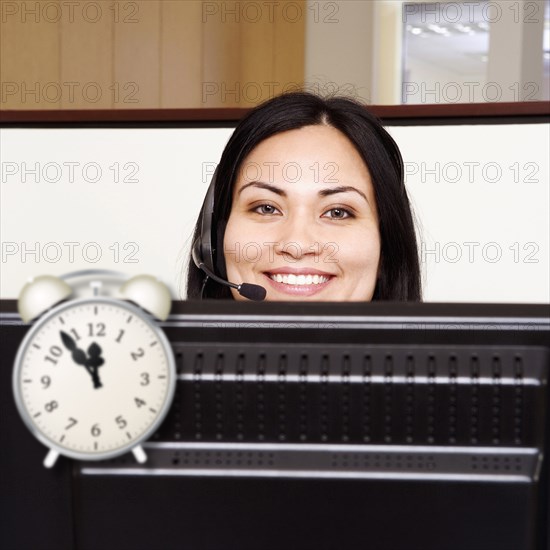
11:54
